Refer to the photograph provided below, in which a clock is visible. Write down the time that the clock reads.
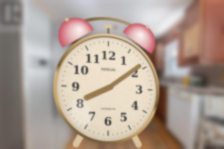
8:09
